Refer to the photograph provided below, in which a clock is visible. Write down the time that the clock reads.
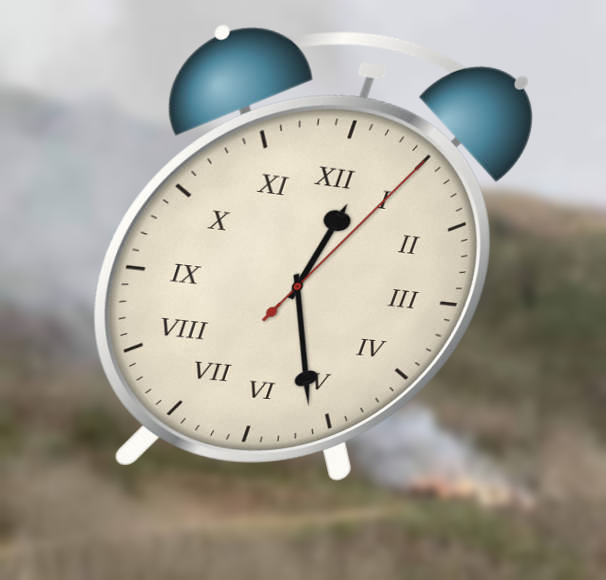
12:26:05
